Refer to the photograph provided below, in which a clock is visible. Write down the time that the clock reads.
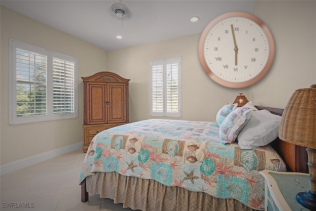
5:58
